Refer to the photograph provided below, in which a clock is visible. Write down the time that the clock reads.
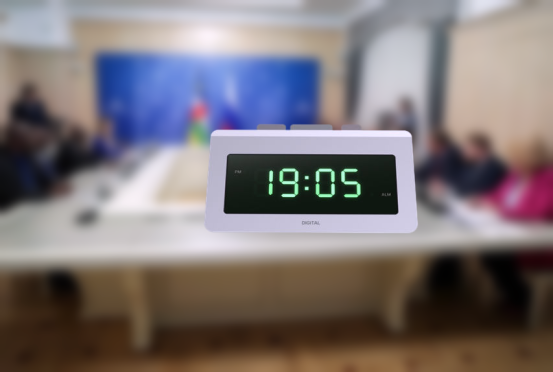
19:05
